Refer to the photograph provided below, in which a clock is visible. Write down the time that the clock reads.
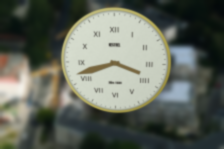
3:42
